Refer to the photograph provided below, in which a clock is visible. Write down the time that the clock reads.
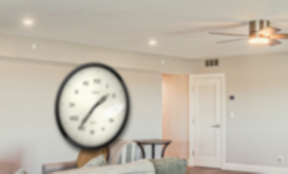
1:36
